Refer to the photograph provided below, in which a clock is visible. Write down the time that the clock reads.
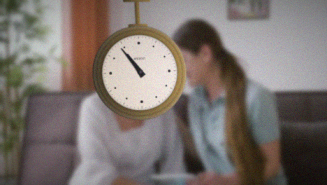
10:54
